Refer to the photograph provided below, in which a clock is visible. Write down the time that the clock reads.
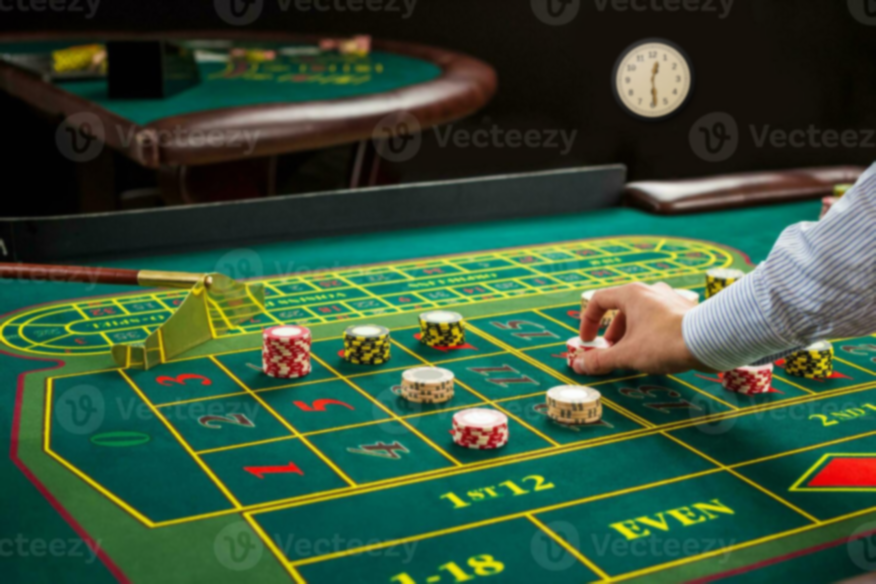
12:29
